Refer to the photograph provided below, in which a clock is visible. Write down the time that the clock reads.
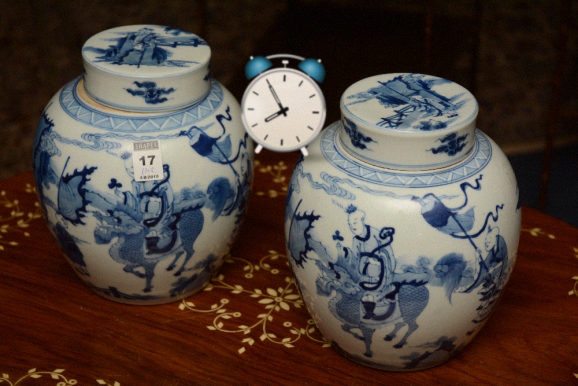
7:55
